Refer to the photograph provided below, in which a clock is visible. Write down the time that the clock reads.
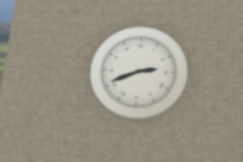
2:41
